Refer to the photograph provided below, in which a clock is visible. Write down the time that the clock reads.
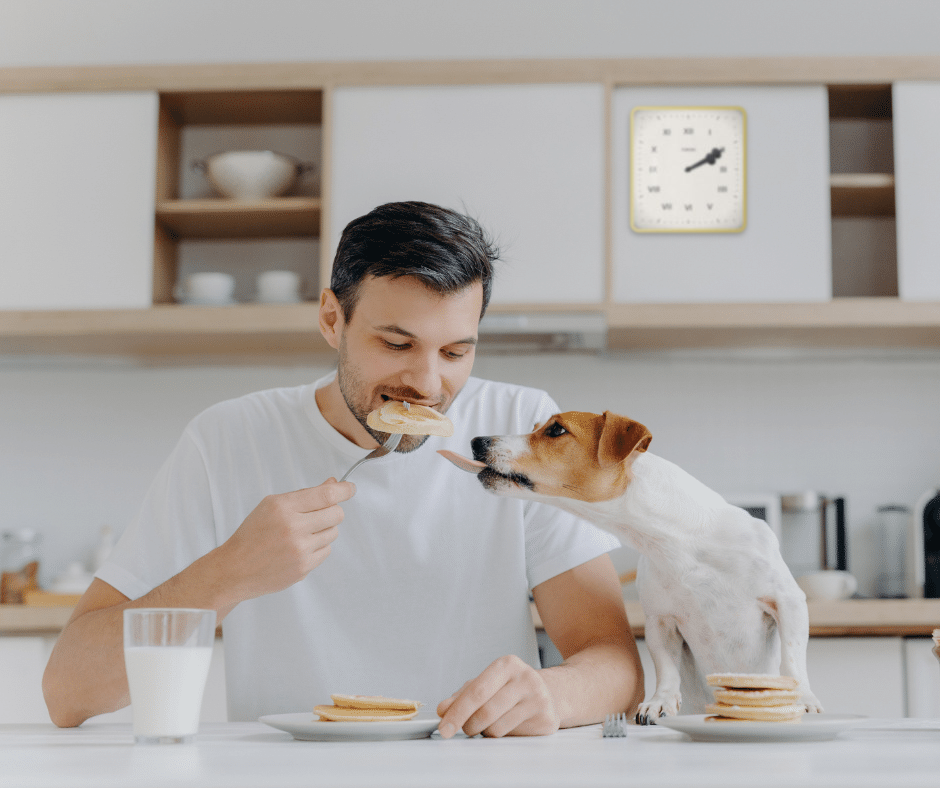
2:10
